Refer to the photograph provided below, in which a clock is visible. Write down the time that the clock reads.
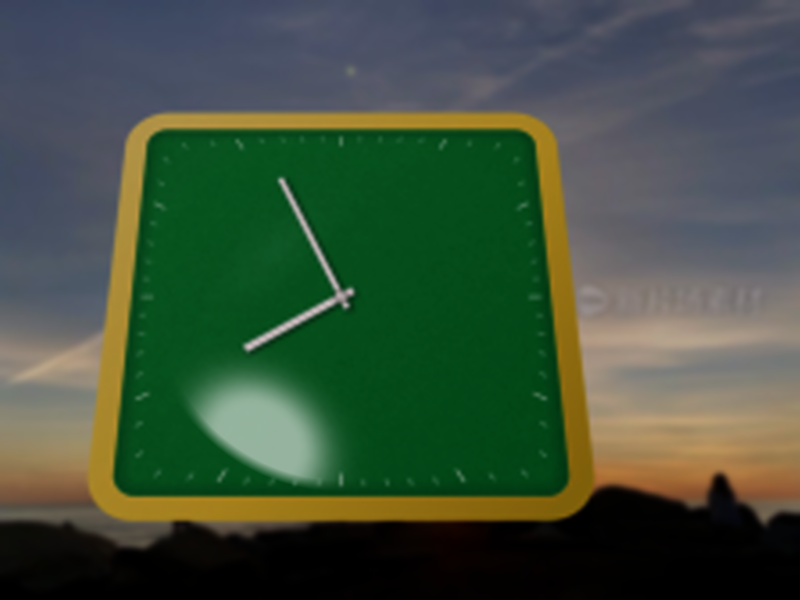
7:56
